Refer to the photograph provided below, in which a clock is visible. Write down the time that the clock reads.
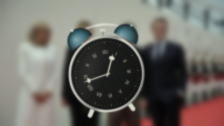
12:43
